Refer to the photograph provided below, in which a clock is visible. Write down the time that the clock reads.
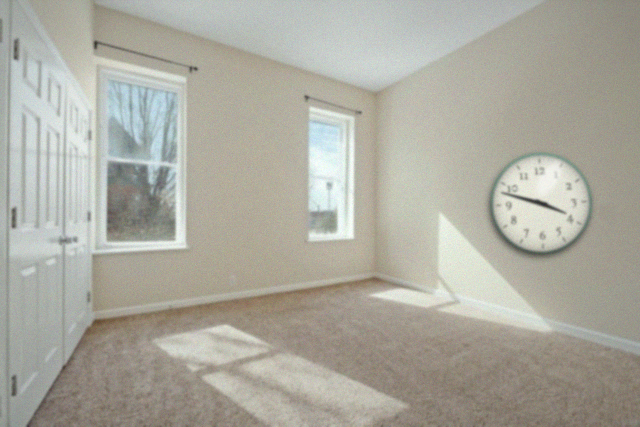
3:48
